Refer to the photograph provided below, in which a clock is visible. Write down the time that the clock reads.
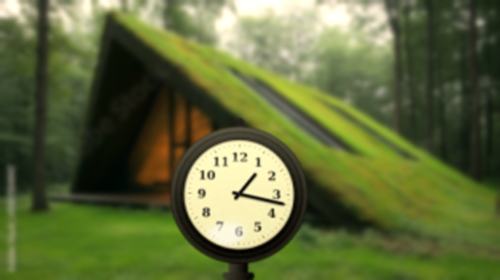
1:17
